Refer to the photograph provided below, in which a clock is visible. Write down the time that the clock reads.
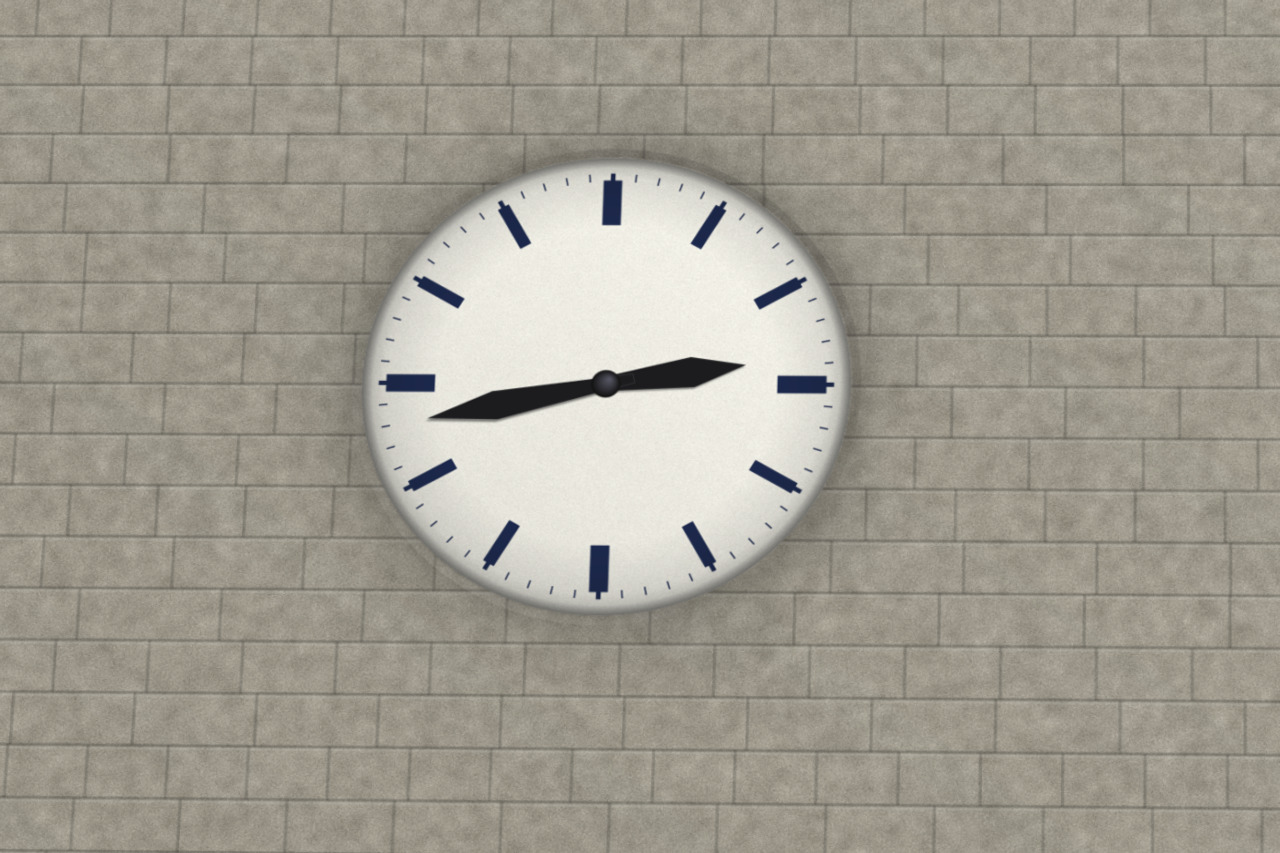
2:43
